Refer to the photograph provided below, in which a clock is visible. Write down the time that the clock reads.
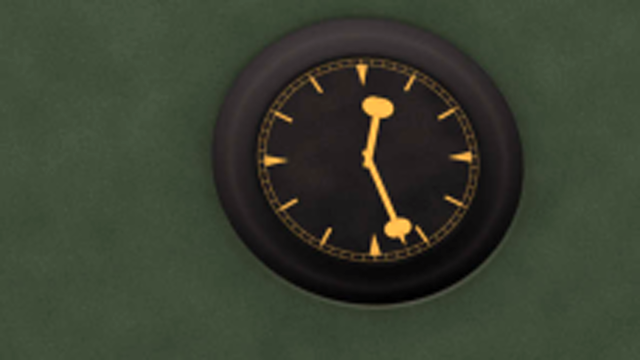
12:27
